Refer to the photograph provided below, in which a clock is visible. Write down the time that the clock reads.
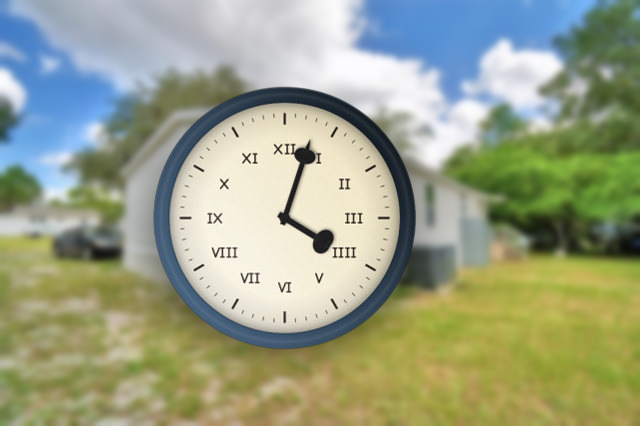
4:03
